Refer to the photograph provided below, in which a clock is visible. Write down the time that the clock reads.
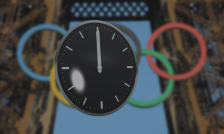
12:00
